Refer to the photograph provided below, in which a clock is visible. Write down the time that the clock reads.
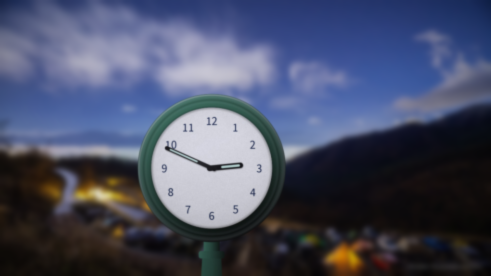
2:49
